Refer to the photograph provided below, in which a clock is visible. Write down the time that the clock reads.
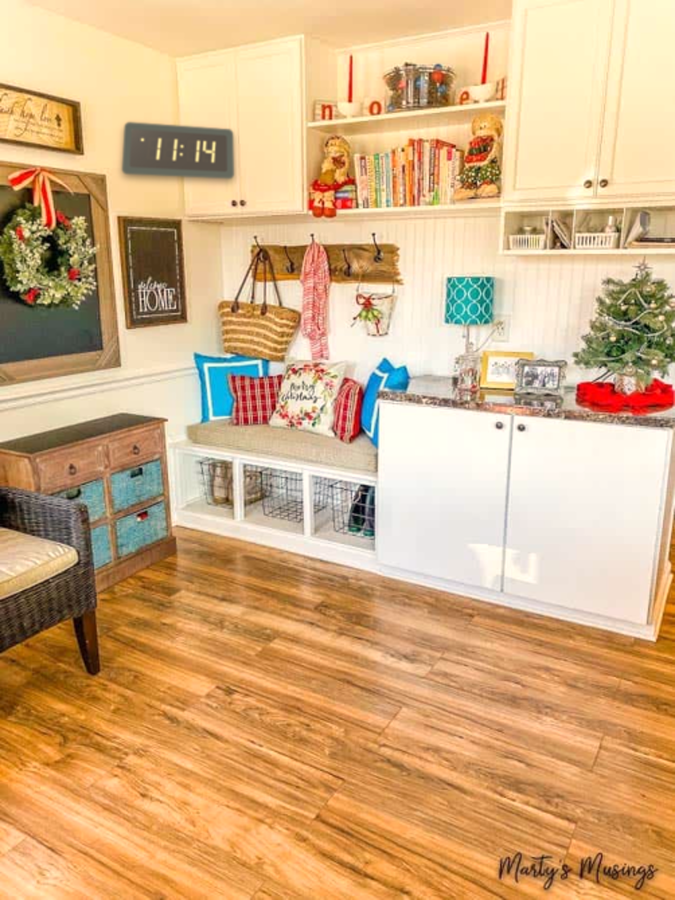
11:14
